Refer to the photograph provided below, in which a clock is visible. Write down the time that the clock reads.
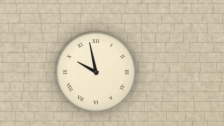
9:58
